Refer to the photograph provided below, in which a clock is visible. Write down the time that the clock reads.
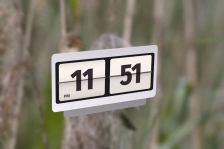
11:51
